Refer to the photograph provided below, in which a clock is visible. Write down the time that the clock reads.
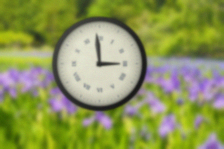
2:59
